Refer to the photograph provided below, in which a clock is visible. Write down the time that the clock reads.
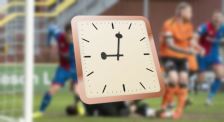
9:02
